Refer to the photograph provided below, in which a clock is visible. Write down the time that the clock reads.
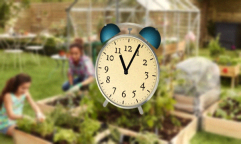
11:04
